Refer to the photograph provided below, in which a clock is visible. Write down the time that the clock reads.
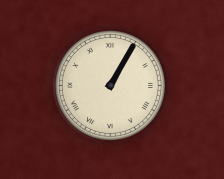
1:05
